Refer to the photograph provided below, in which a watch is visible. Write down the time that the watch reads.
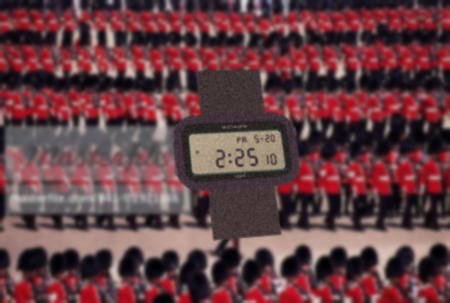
2:25:10
